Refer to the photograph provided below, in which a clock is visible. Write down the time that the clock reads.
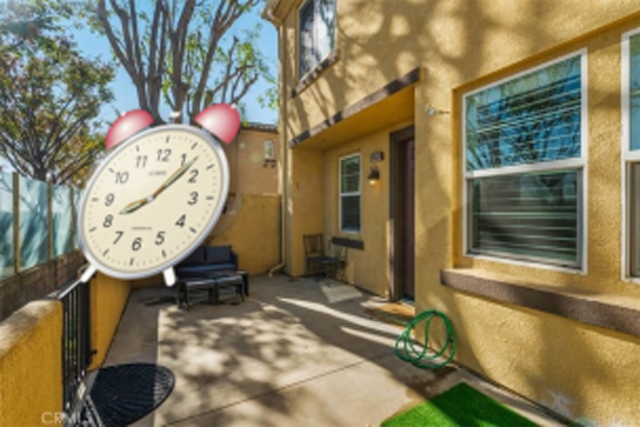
8:07
